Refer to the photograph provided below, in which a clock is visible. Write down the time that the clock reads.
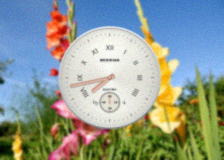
7:43
